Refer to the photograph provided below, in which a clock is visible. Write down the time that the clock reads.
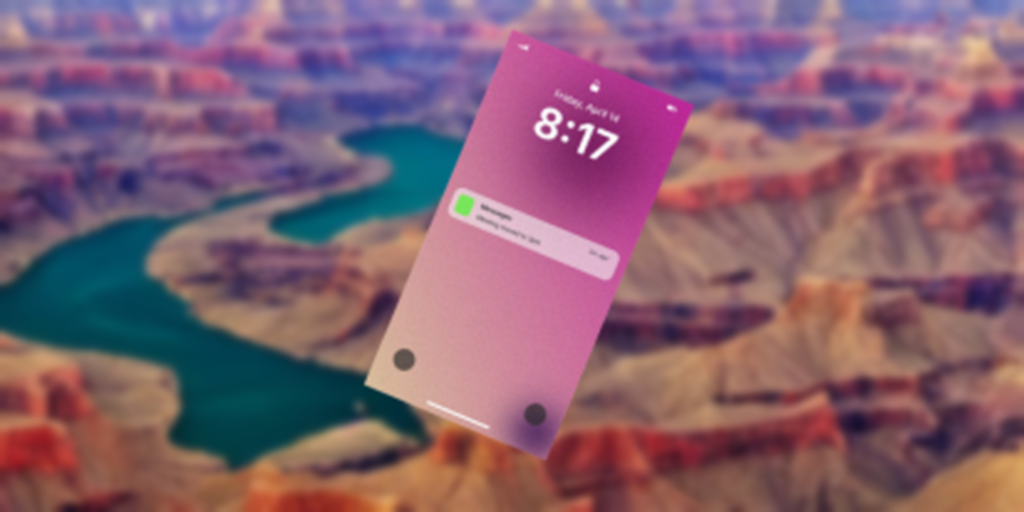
8:17
